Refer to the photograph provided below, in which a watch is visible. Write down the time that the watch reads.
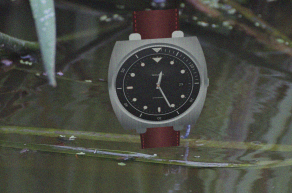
12:26
